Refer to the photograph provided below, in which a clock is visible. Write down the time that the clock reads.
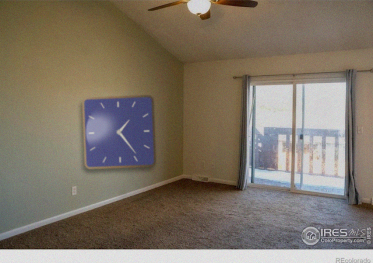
1:24
